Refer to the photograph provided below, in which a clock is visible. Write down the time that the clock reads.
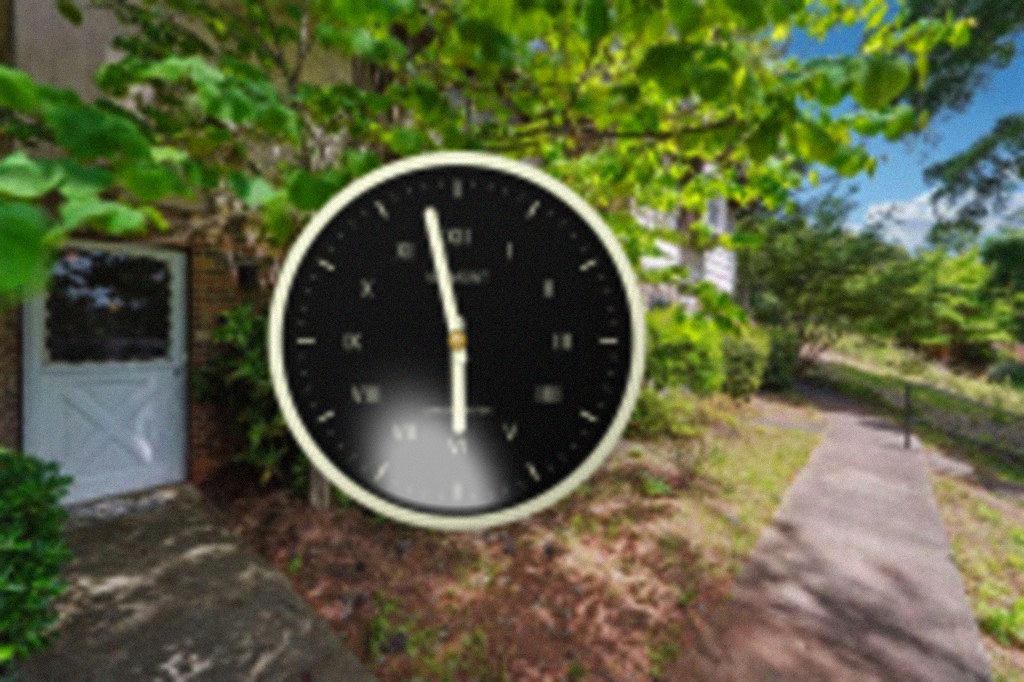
5:58
